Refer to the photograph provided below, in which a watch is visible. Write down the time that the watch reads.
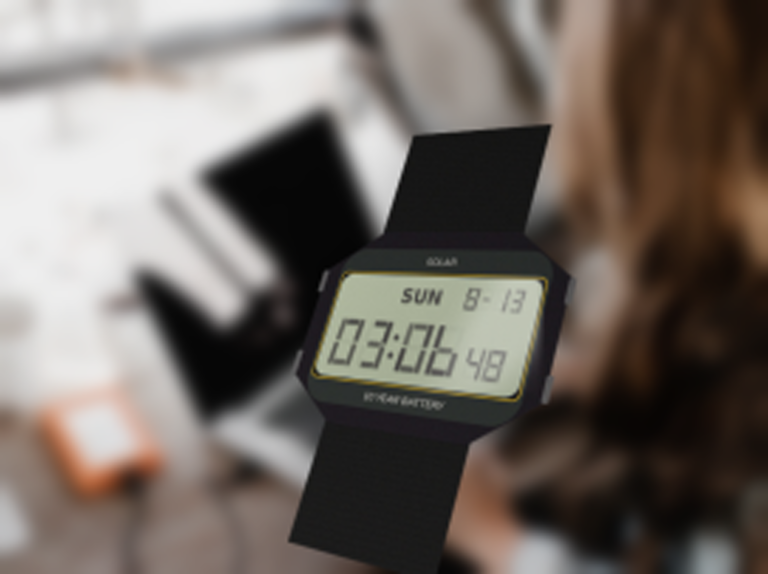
3:06:48
